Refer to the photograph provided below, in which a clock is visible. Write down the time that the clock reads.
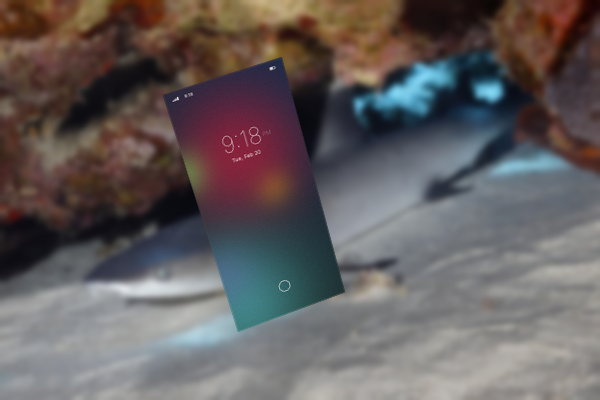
9:18
